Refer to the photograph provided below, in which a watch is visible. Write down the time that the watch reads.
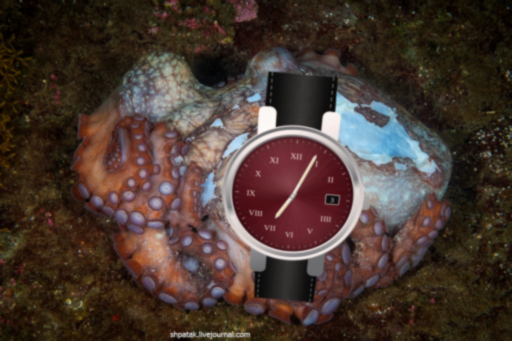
7:04
